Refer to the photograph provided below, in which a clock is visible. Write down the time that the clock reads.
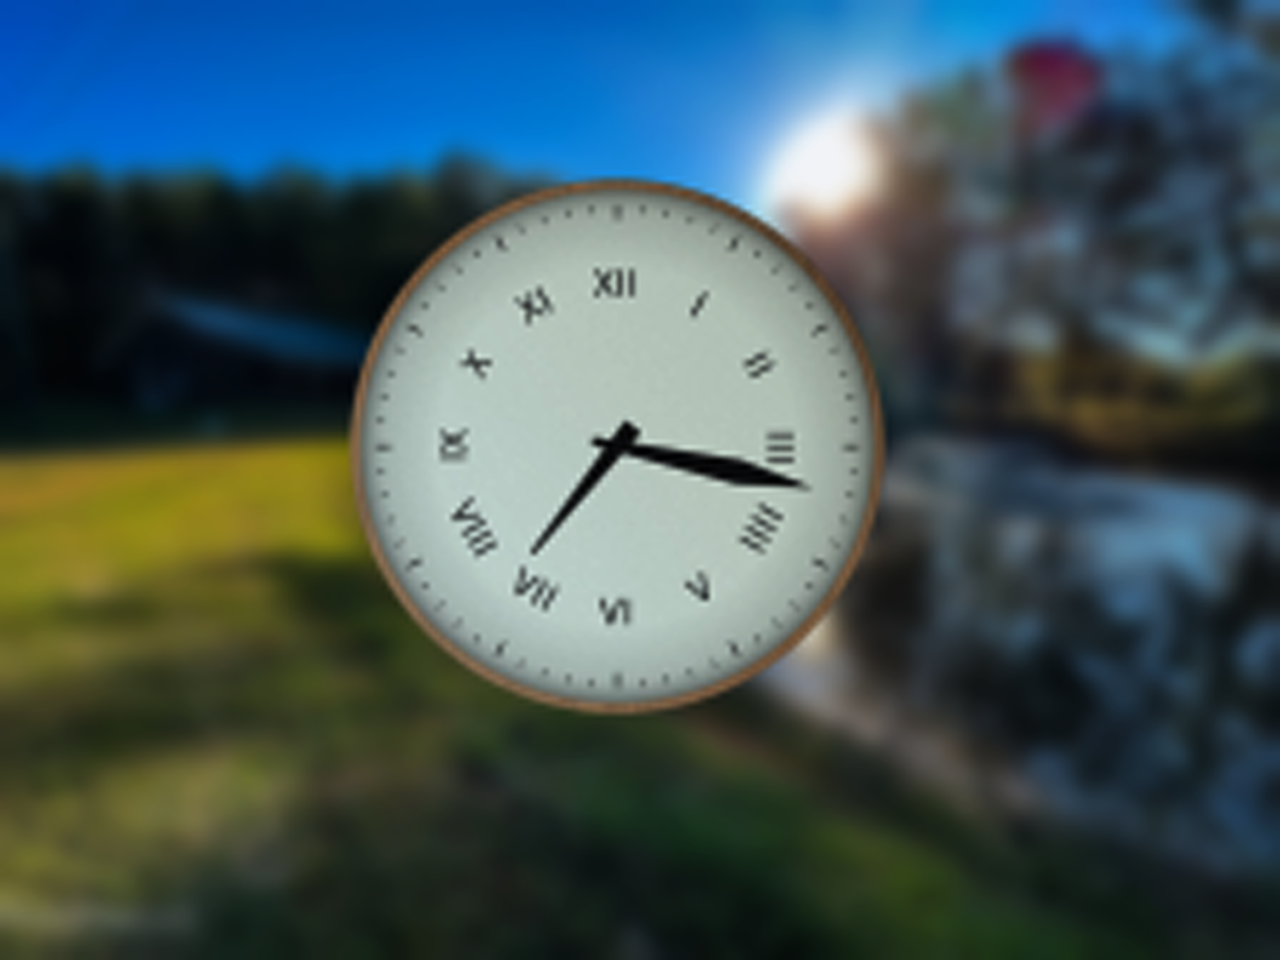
7:17
